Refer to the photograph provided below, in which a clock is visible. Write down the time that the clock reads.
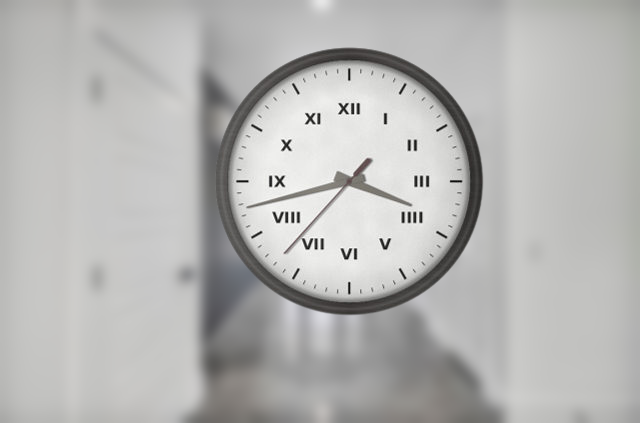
3:42:37
